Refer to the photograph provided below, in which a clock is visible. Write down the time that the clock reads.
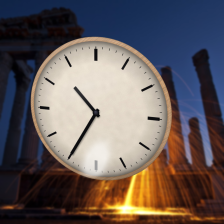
10:35
